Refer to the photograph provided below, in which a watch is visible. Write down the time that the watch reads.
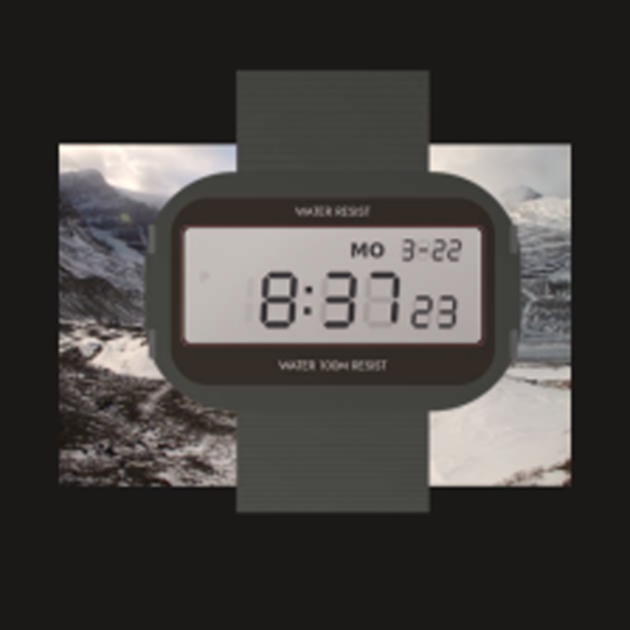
8:37:23
